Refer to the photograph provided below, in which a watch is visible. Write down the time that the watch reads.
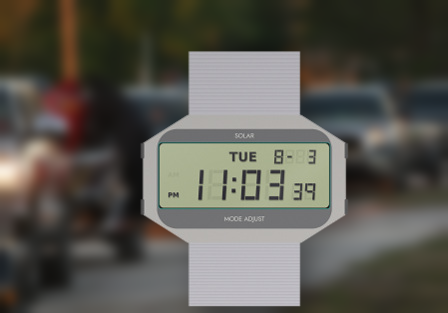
11:03:39
